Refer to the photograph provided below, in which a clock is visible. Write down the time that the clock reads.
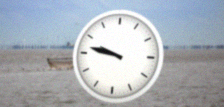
9:47
